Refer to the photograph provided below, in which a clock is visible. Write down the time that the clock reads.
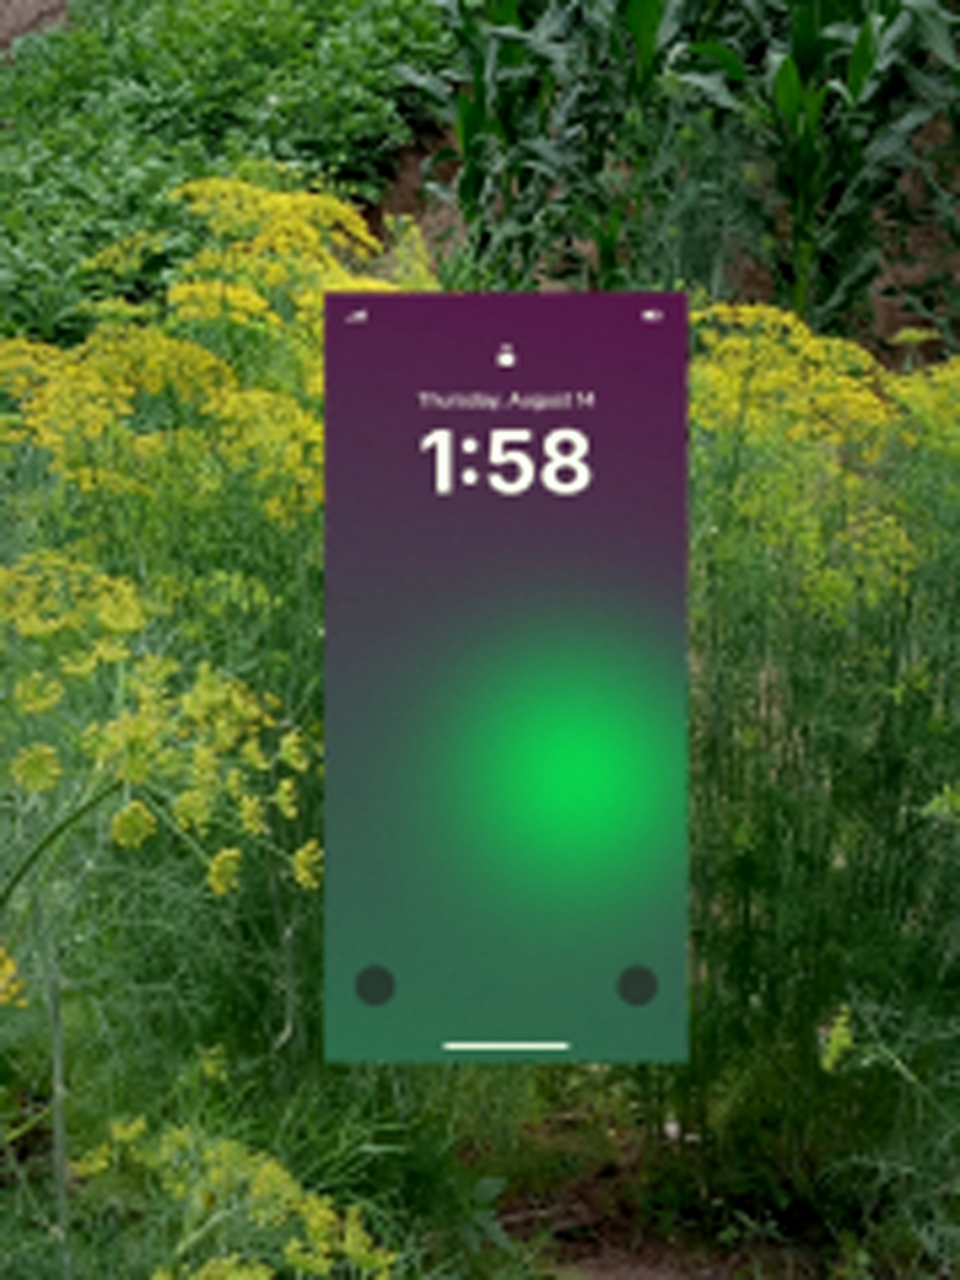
1:58
